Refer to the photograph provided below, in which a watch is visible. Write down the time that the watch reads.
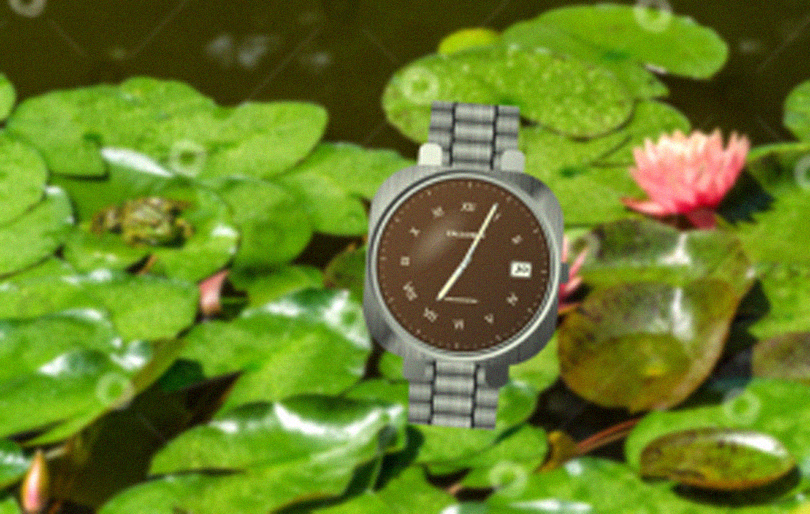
7:04
